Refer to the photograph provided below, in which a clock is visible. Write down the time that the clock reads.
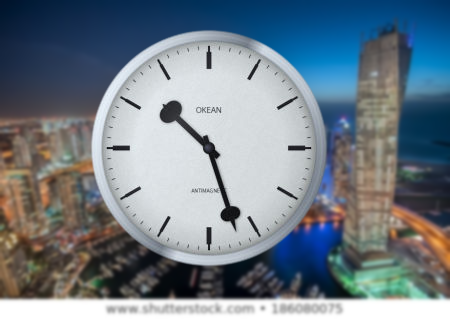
10:27
